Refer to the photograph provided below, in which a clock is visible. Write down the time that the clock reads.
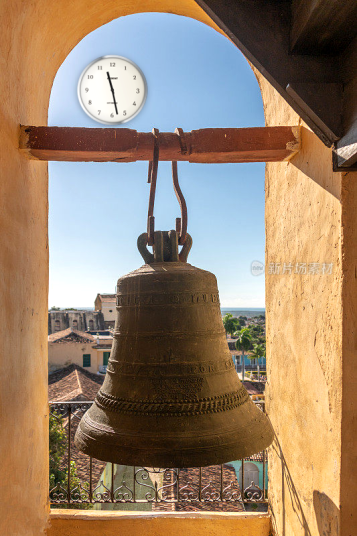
11:28
